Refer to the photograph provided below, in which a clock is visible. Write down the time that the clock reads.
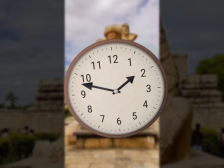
1:48
